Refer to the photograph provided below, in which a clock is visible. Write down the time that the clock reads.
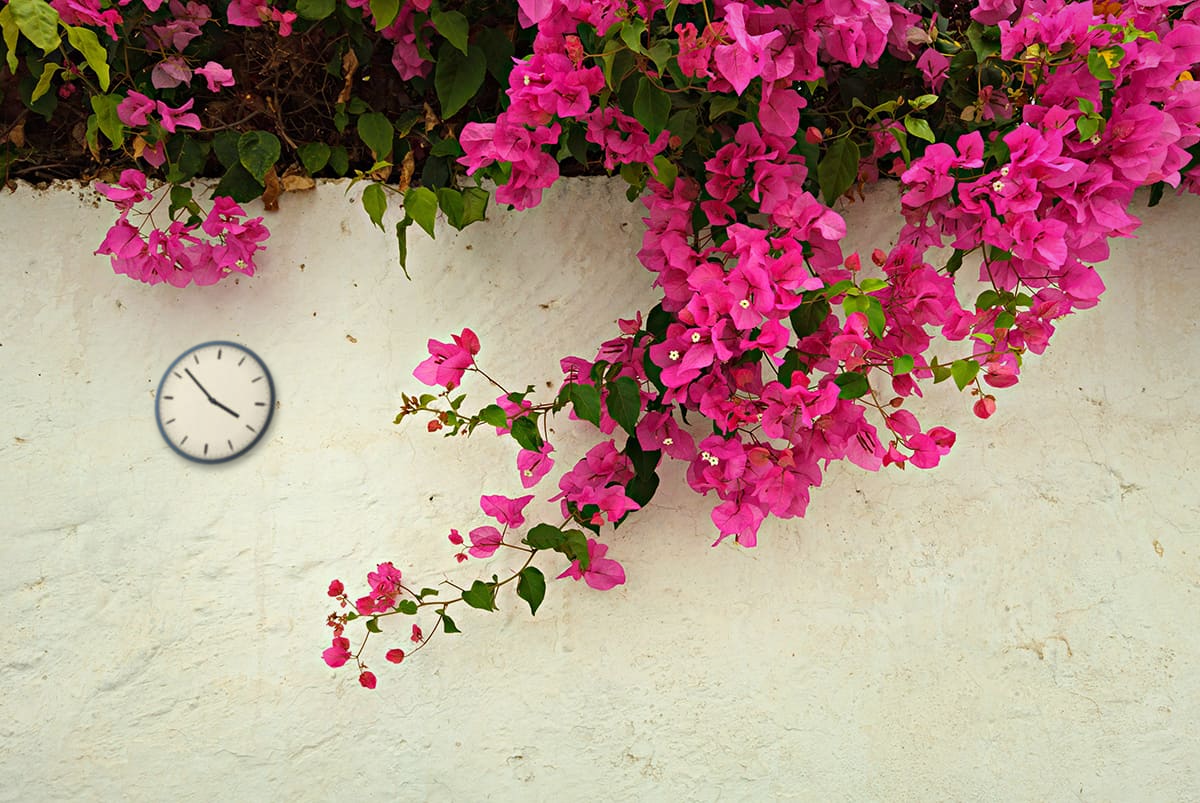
3:52
